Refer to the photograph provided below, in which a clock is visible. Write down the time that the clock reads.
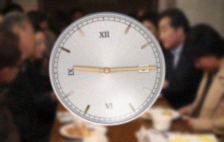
9:15
